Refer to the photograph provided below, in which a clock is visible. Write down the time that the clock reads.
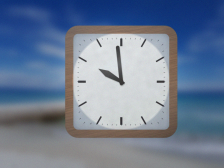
9:59
